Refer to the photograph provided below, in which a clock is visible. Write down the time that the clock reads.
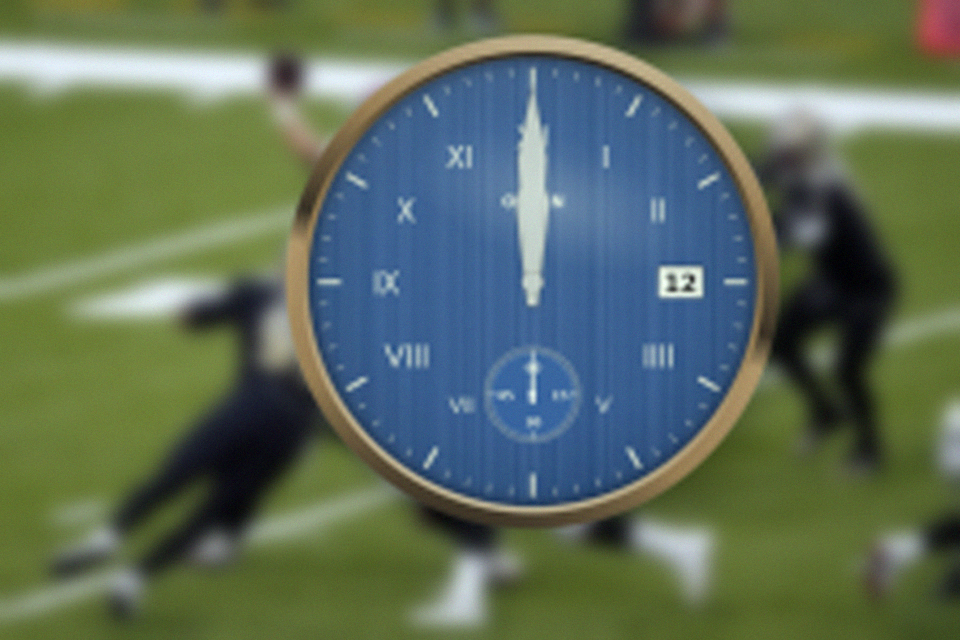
12:00
